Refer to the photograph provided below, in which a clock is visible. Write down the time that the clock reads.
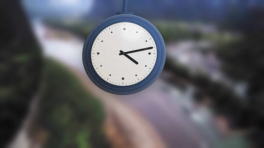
4:13
